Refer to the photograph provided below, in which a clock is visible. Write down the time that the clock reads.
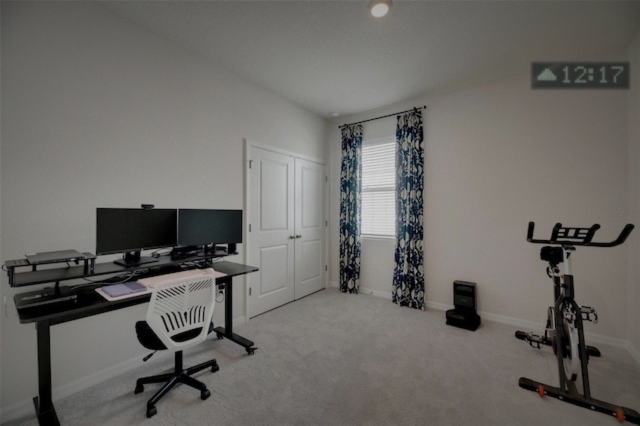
12:17
